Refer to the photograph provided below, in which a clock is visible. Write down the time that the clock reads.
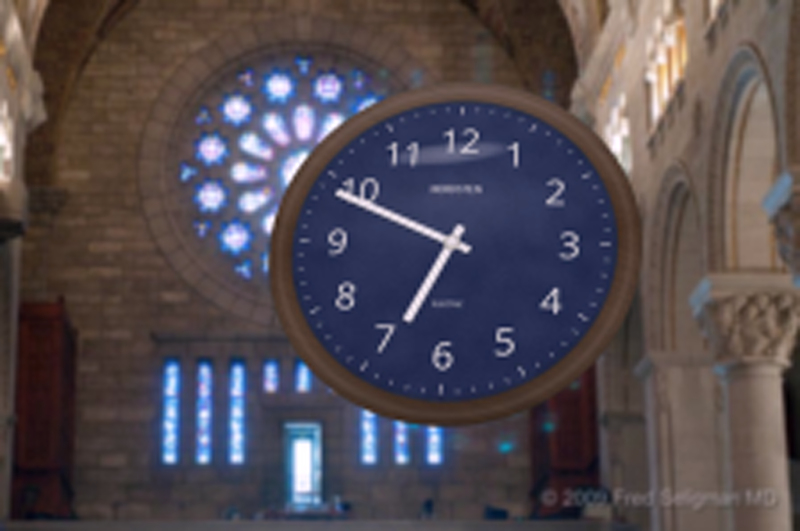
6:49
